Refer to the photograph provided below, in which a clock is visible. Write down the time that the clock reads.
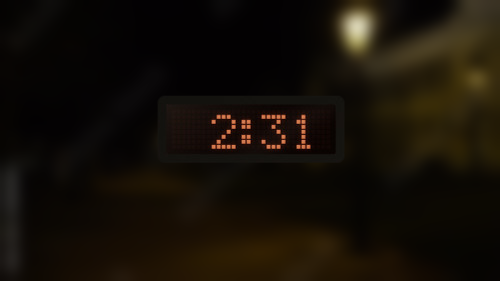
2:31
